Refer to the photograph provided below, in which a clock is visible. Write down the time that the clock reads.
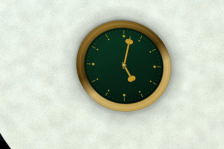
5:02
